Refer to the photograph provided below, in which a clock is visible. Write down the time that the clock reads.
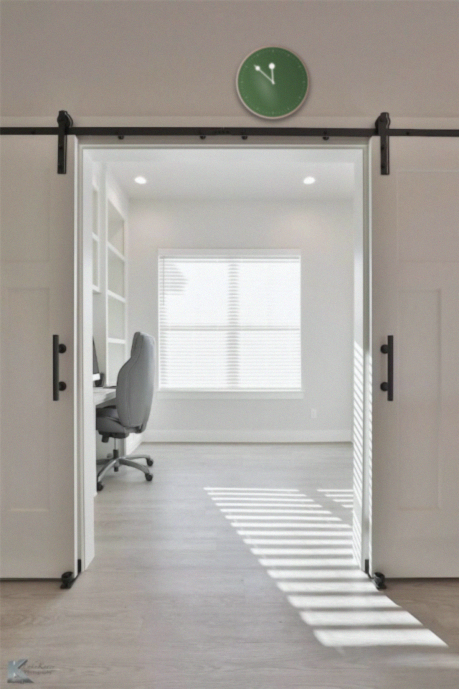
11:52
